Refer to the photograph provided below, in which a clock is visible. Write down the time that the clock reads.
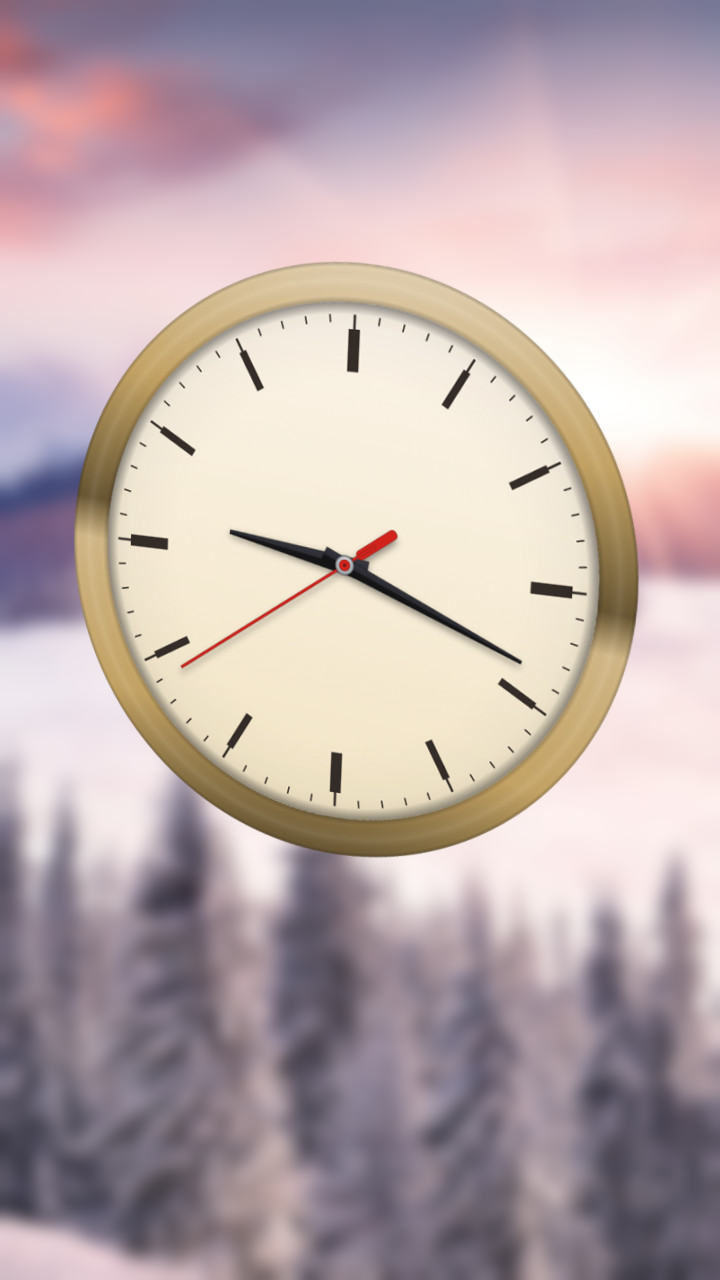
9:18:39
